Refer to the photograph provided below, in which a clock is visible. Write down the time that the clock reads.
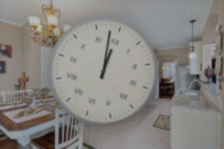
11:58
